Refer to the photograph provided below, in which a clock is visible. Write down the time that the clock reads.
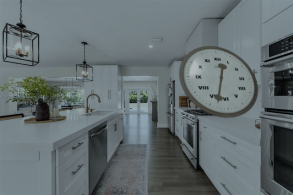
12:33
